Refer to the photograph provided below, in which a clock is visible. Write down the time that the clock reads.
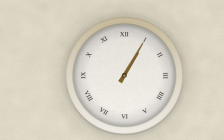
1:05
